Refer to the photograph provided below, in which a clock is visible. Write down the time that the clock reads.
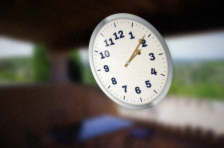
2:09
